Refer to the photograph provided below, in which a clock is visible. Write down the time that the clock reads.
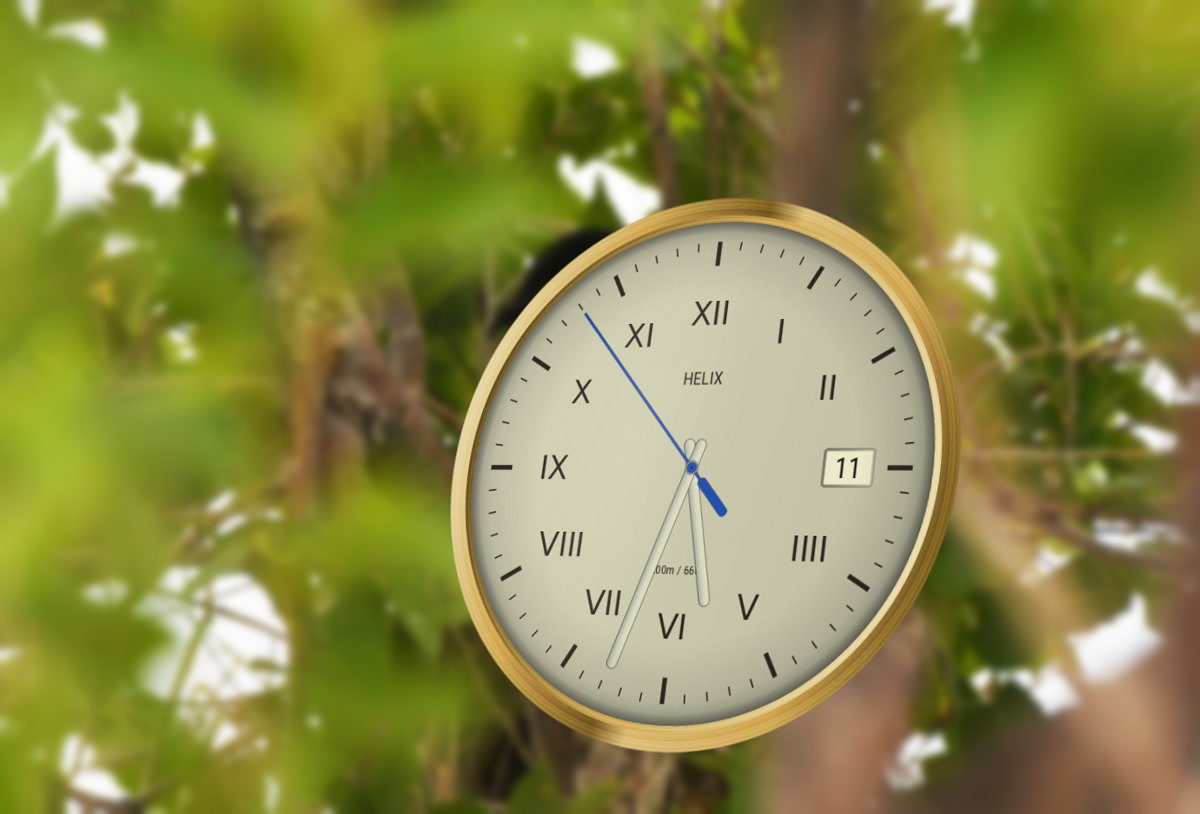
5:32:53
